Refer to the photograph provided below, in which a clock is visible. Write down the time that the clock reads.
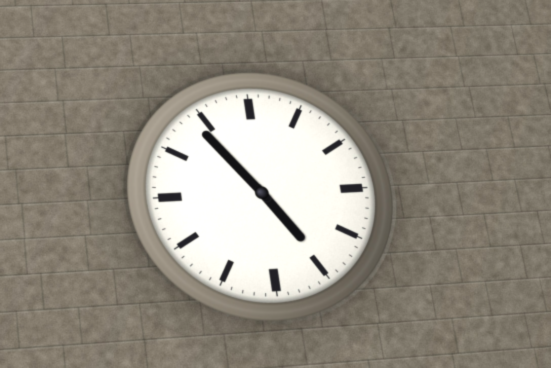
4:54
